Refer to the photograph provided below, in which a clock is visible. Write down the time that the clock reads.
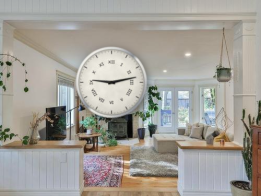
9:13
